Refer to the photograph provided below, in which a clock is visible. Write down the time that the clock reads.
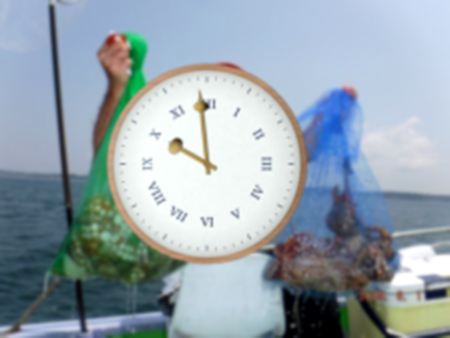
9:59
